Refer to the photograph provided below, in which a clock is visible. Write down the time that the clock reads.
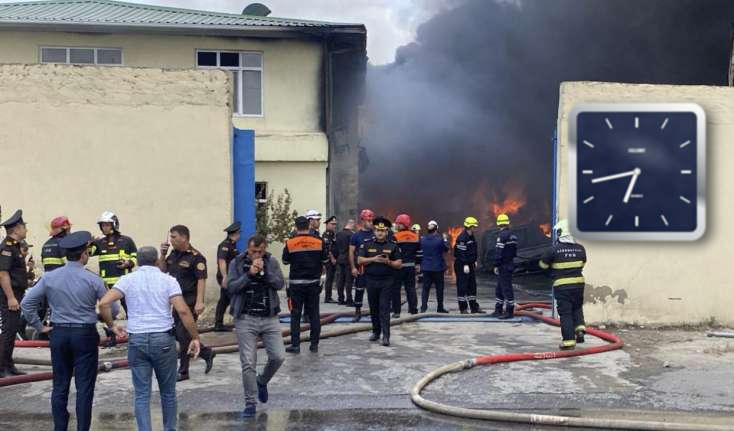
6:43
